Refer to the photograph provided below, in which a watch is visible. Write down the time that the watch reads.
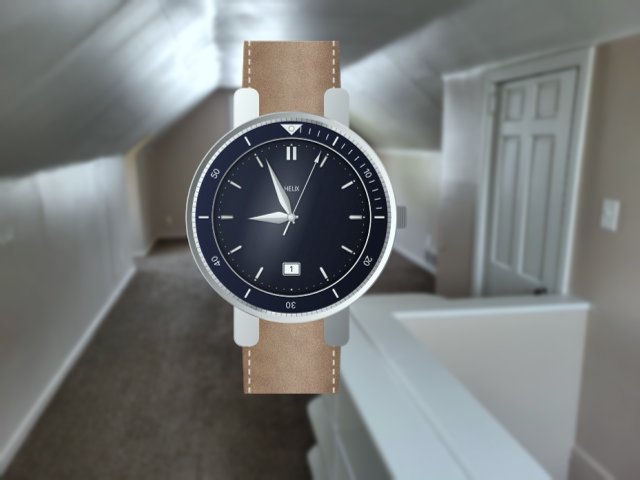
8:56:04
